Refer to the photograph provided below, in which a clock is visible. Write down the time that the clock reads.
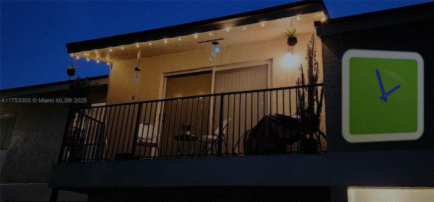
1:57
